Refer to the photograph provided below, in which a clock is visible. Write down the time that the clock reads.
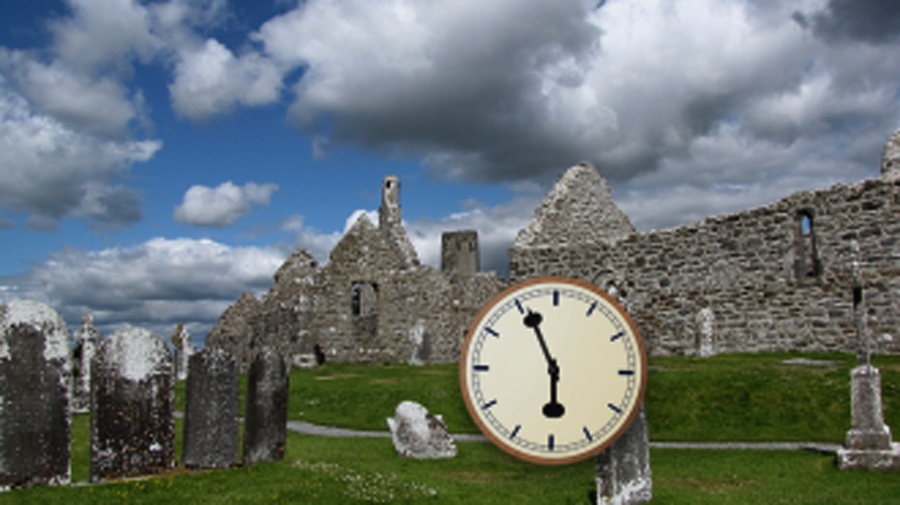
5:56
